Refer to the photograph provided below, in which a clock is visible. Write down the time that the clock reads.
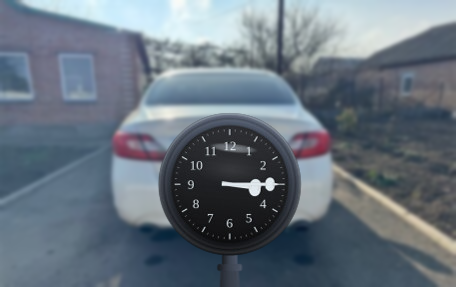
3:15
